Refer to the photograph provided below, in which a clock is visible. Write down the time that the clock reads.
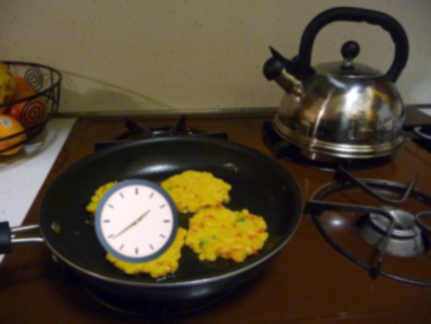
1:39
